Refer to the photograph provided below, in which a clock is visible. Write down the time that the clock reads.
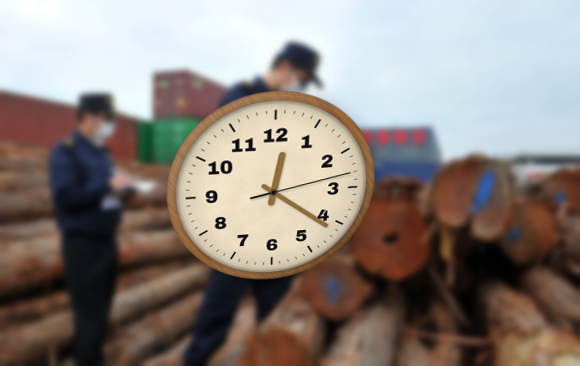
12:21:13
